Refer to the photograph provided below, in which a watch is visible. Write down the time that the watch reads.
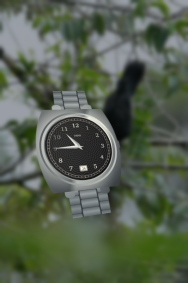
10:45
